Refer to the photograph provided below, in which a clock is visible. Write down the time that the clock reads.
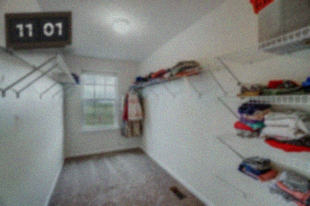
11:01
